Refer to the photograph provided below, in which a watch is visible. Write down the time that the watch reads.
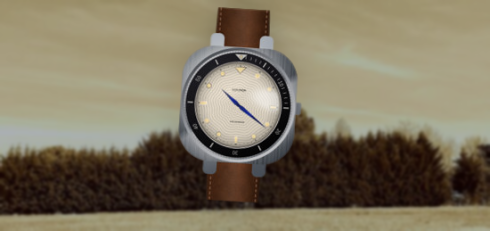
10:21
